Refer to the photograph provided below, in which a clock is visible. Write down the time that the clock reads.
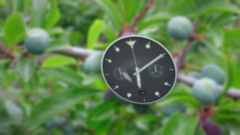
6:10
